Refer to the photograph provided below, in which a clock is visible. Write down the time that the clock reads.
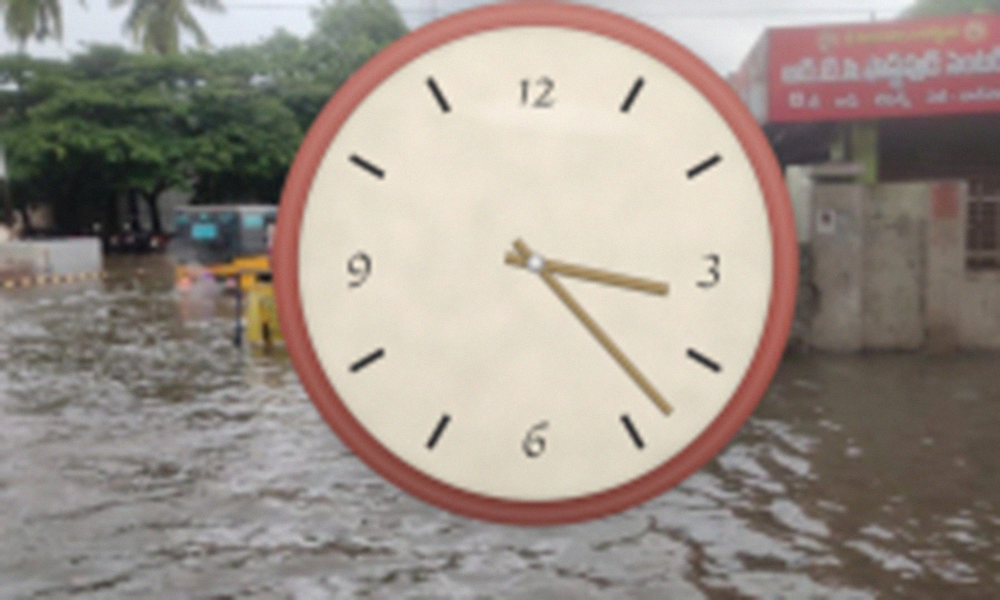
3:23
